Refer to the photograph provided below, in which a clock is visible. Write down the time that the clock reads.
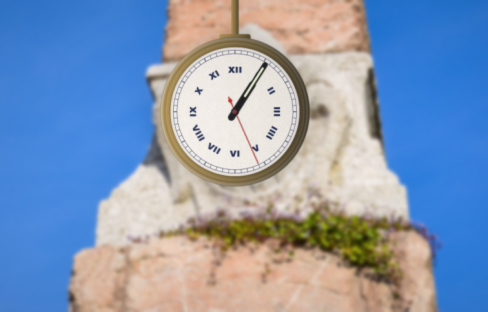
1:05:26
